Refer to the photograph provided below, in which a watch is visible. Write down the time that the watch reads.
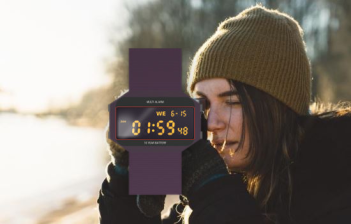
1:59:48
